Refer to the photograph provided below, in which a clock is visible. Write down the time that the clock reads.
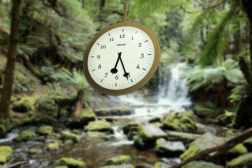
6:26
